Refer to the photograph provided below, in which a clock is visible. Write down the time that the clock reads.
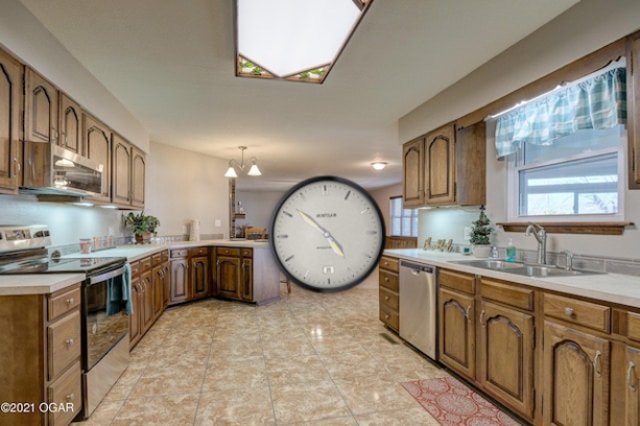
4:52
